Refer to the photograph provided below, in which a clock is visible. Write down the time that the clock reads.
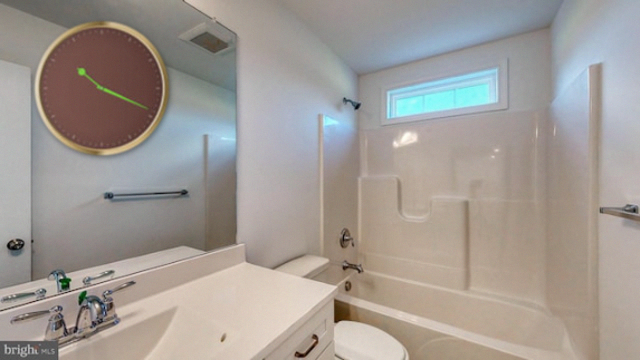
10:19
